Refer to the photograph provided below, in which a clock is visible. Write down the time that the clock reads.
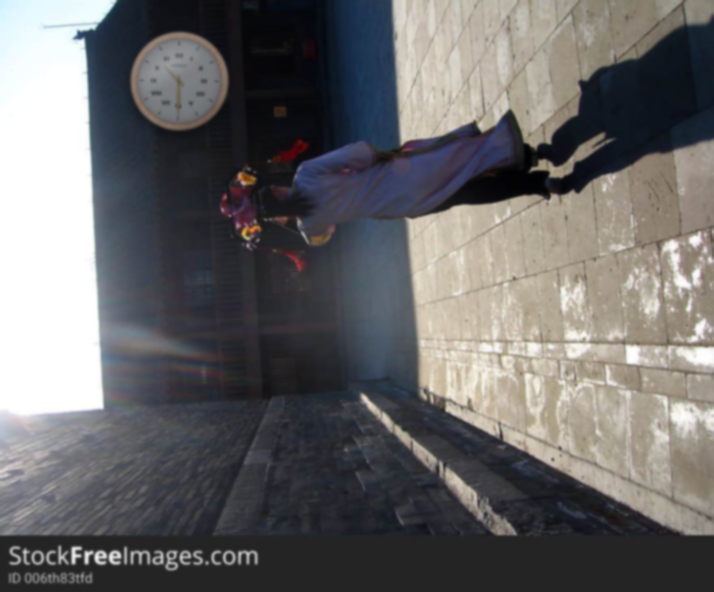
10:30
